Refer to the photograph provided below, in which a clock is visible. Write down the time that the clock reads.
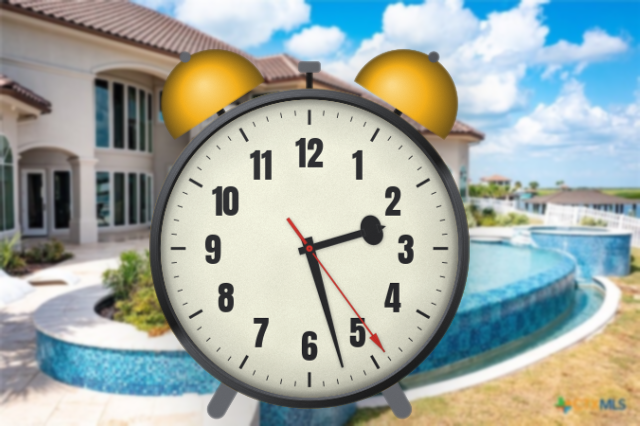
2:27:24
